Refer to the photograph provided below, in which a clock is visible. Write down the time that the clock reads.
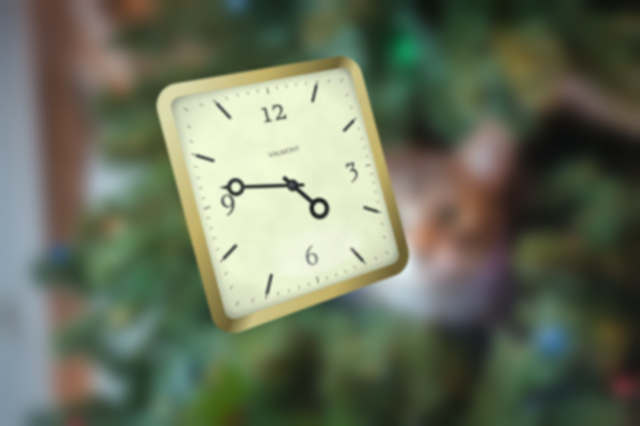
4:47
